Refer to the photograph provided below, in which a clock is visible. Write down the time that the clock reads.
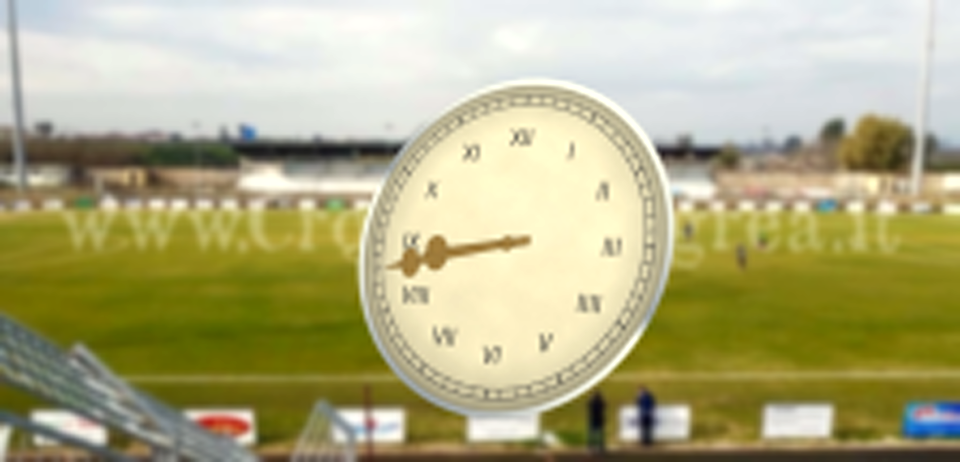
8:43
